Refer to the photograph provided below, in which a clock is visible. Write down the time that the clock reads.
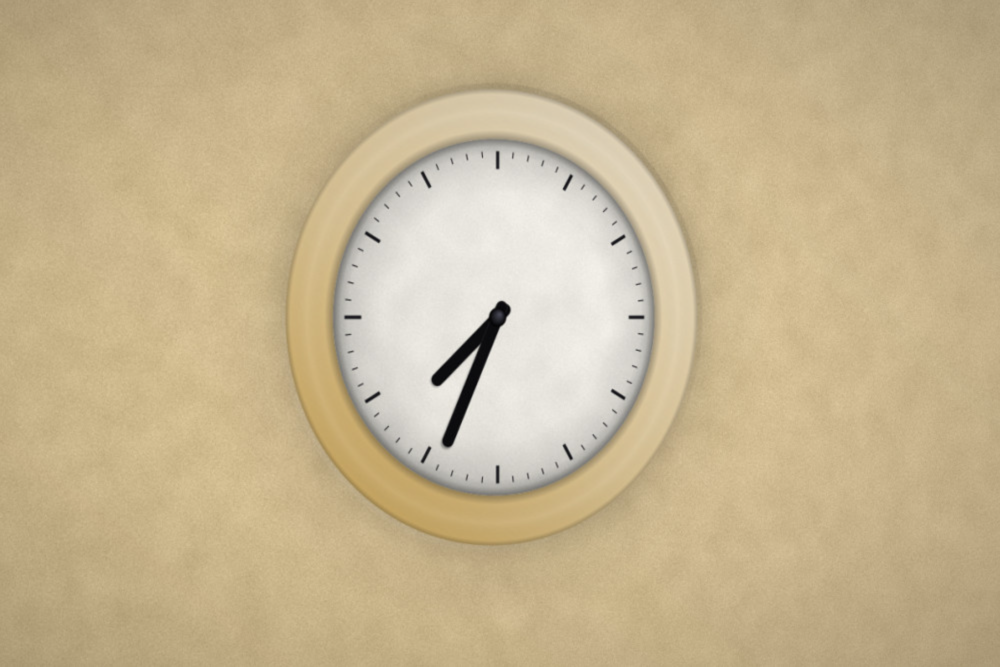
7:34
